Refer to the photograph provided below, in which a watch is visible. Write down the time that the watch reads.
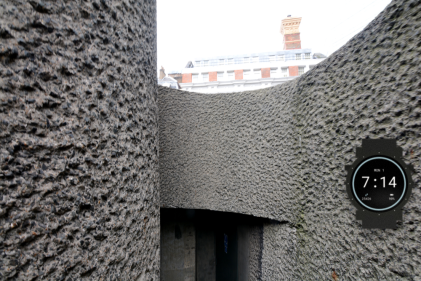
7:14
